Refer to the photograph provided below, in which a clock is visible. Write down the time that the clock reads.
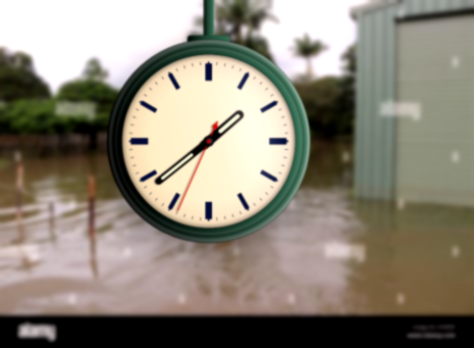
1:38:34
